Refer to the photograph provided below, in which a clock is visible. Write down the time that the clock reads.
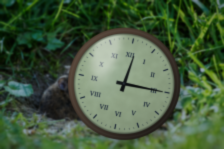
12:15
